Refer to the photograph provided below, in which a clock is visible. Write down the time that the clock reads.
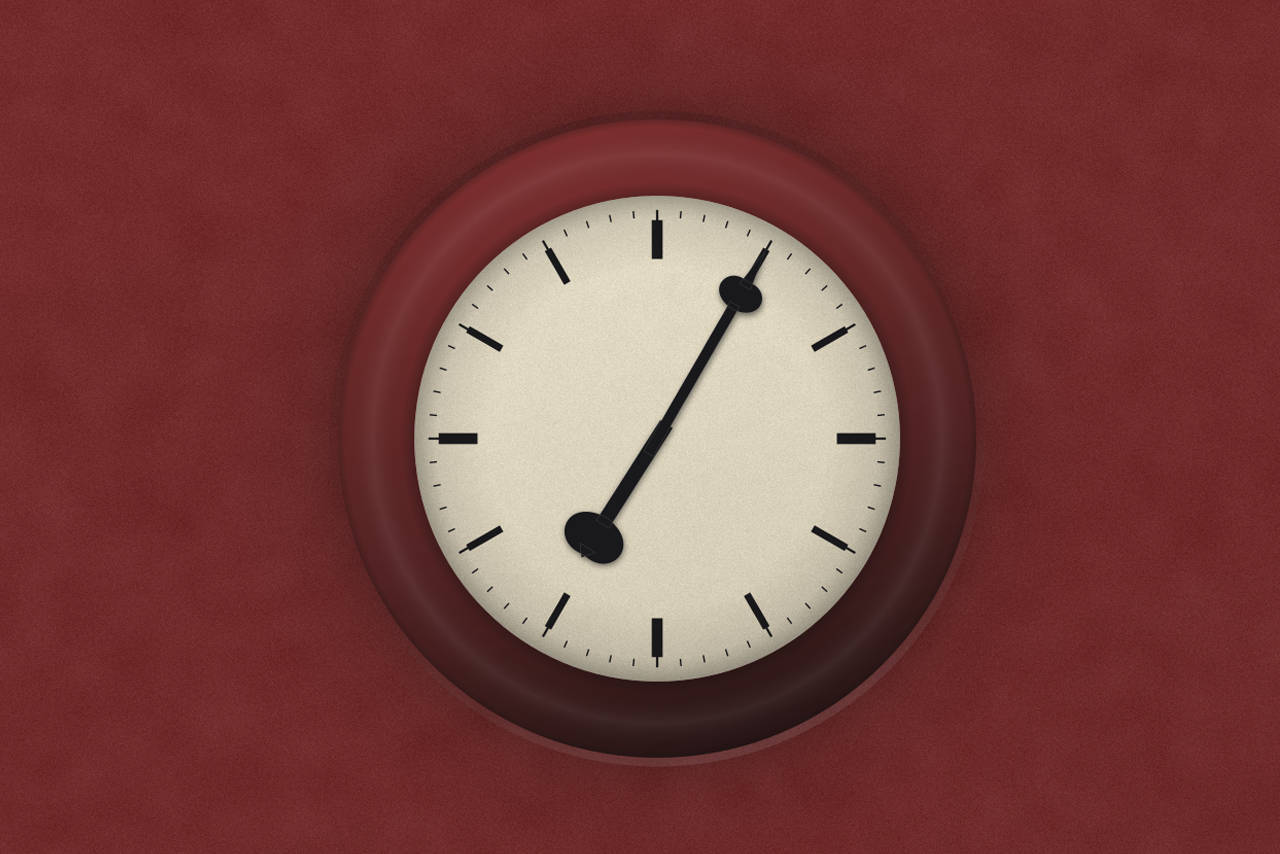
7:05
